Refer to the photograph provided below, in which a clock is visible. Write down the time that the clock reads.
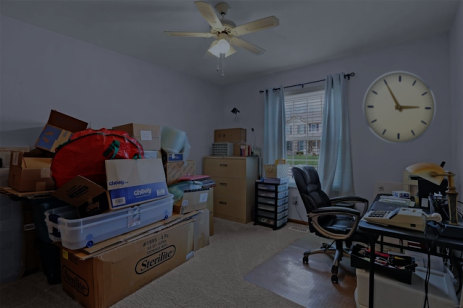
2:55
